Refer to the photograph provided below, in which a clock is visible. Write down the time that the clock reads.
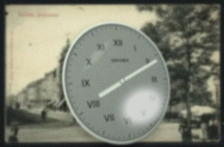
8:11
